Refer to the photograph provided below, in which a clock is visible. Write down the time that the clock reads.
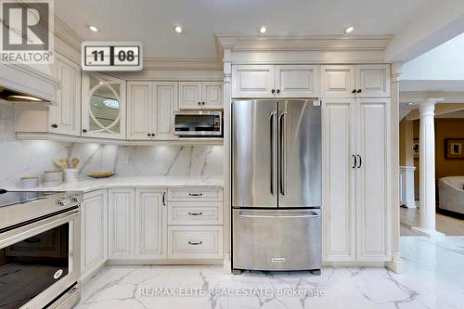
11:08
